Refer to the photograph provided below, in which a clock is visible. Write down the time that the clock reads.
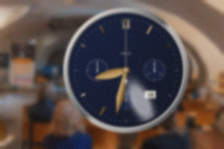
8:32
